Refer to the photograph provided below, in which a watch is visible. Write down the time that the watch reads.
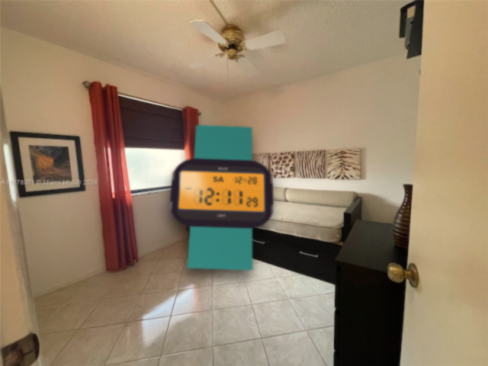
12:11
